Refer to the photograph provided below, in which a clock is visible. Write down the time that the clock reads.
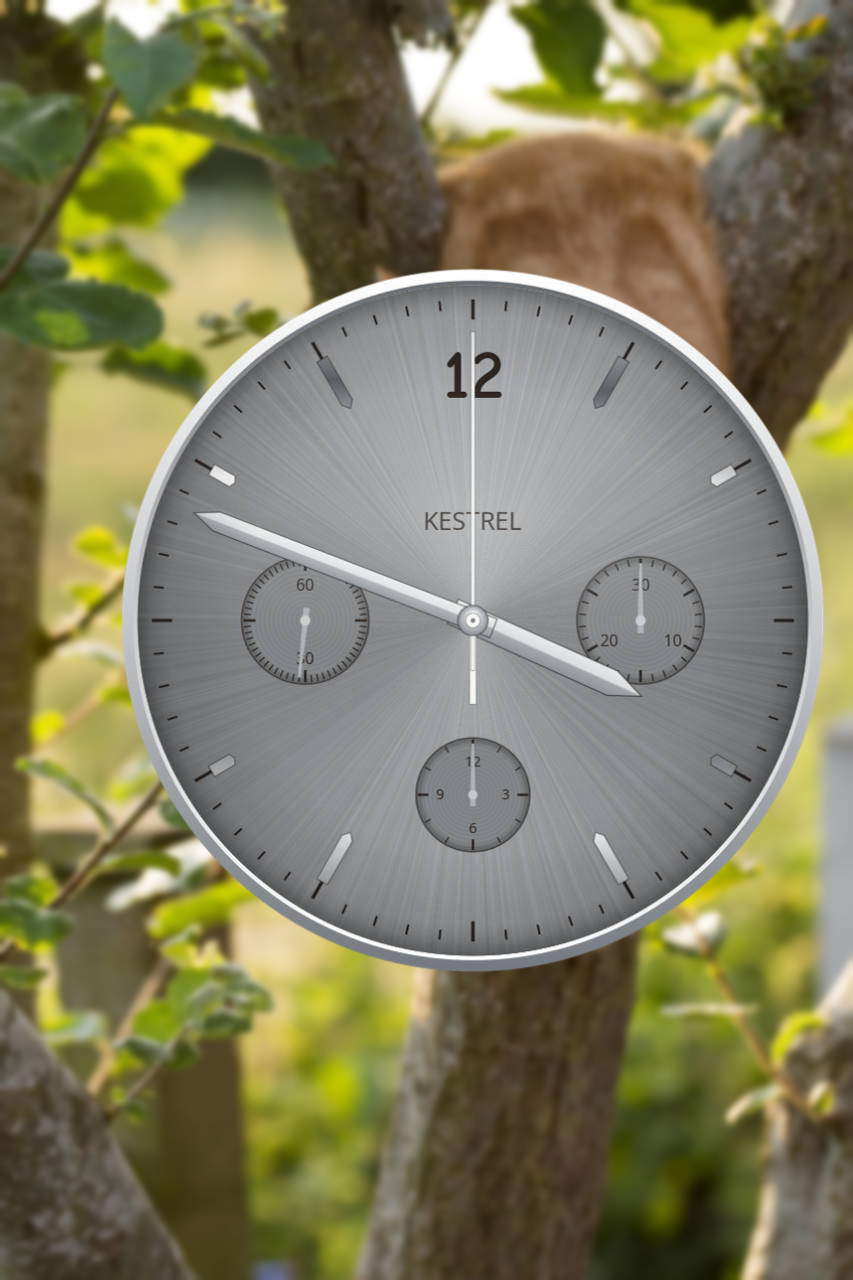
3:48:31
